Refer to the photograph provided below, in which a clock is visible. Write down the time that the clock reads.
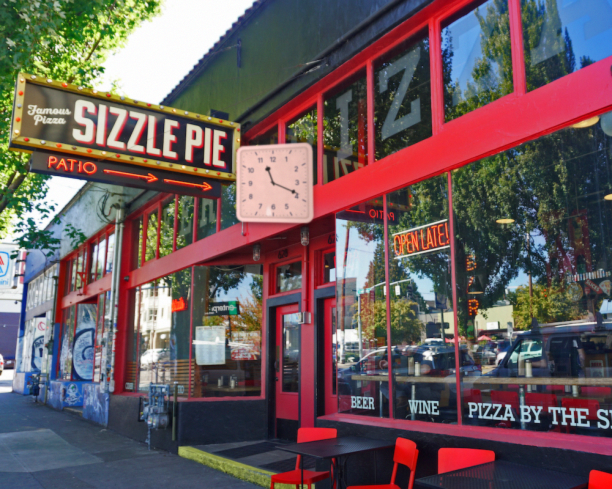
11:19
